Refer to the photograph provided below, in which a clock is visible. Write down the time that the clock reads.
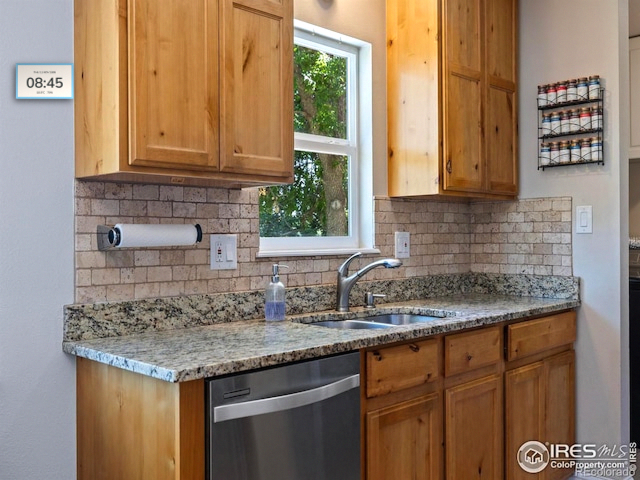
8:45
